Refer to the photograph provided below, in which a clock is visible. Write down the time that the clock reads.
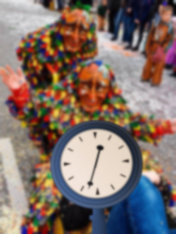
12:33
